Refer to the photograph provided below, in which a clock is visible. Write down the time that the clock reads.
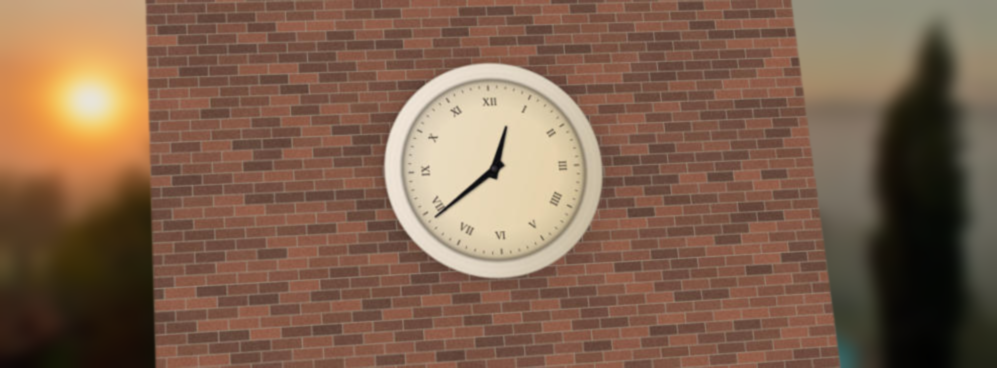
12:39
